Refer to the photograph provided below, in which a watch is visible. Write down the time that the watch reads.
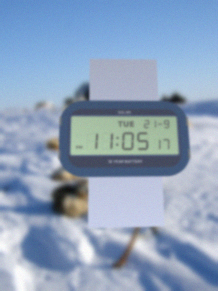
11:05:17
